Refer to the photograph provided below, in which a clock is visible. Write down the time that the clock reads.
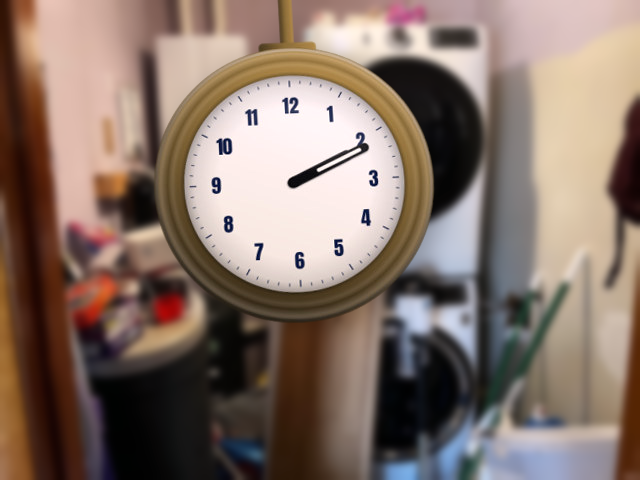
2:11
